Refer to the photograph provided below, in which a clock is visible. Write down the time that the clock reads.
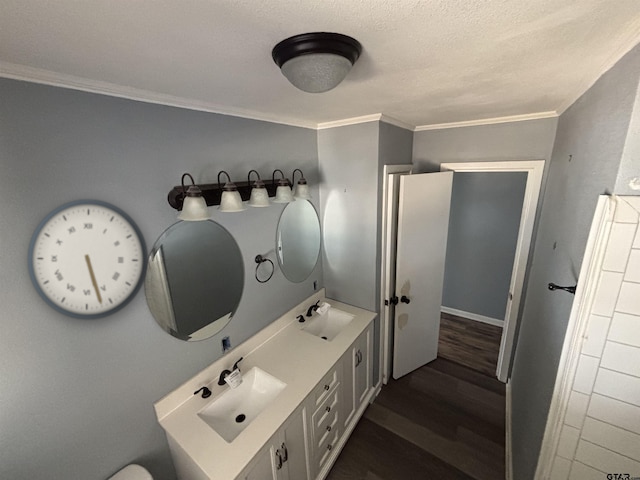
5:27
